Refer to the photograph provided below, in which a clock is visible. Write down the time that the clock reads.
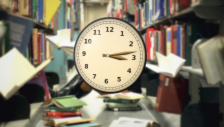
3:13
